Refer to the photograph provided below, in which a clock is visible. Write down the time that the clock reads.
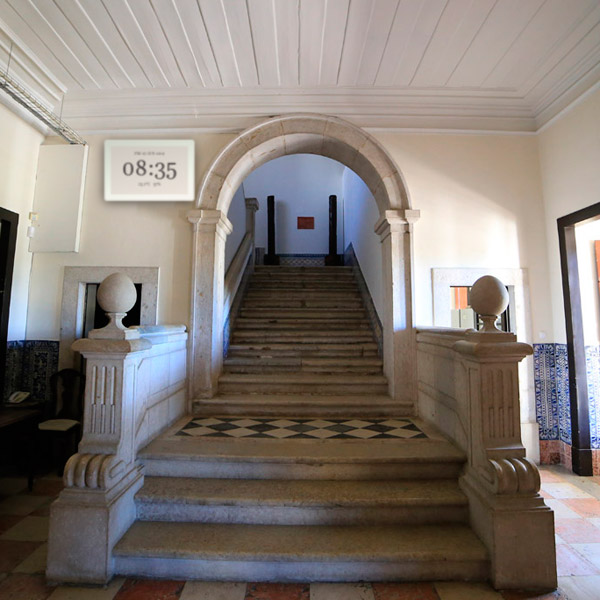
8:35
